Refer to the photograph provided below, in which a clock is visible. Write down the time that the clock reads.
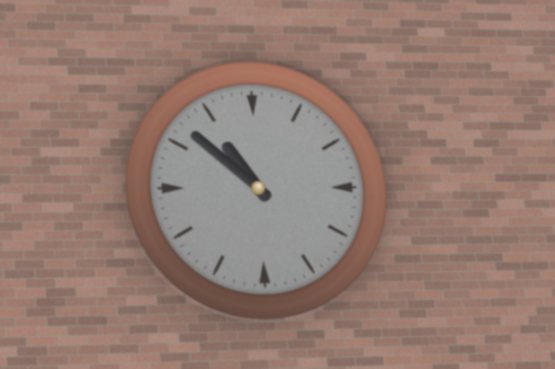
10:52
